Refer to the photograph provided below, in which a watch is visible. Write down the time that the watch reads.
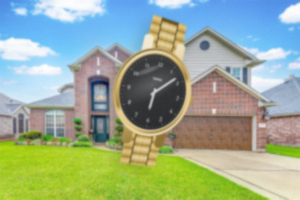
6:08
